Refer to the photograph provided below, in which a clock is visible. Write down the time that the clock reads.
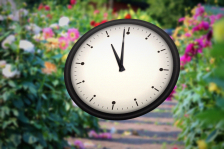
10:59
